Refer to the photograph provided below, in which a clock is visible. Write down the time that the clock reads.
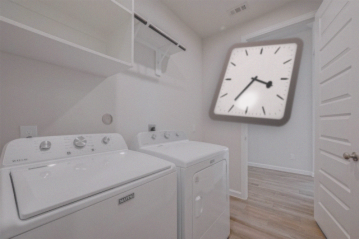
3:36
